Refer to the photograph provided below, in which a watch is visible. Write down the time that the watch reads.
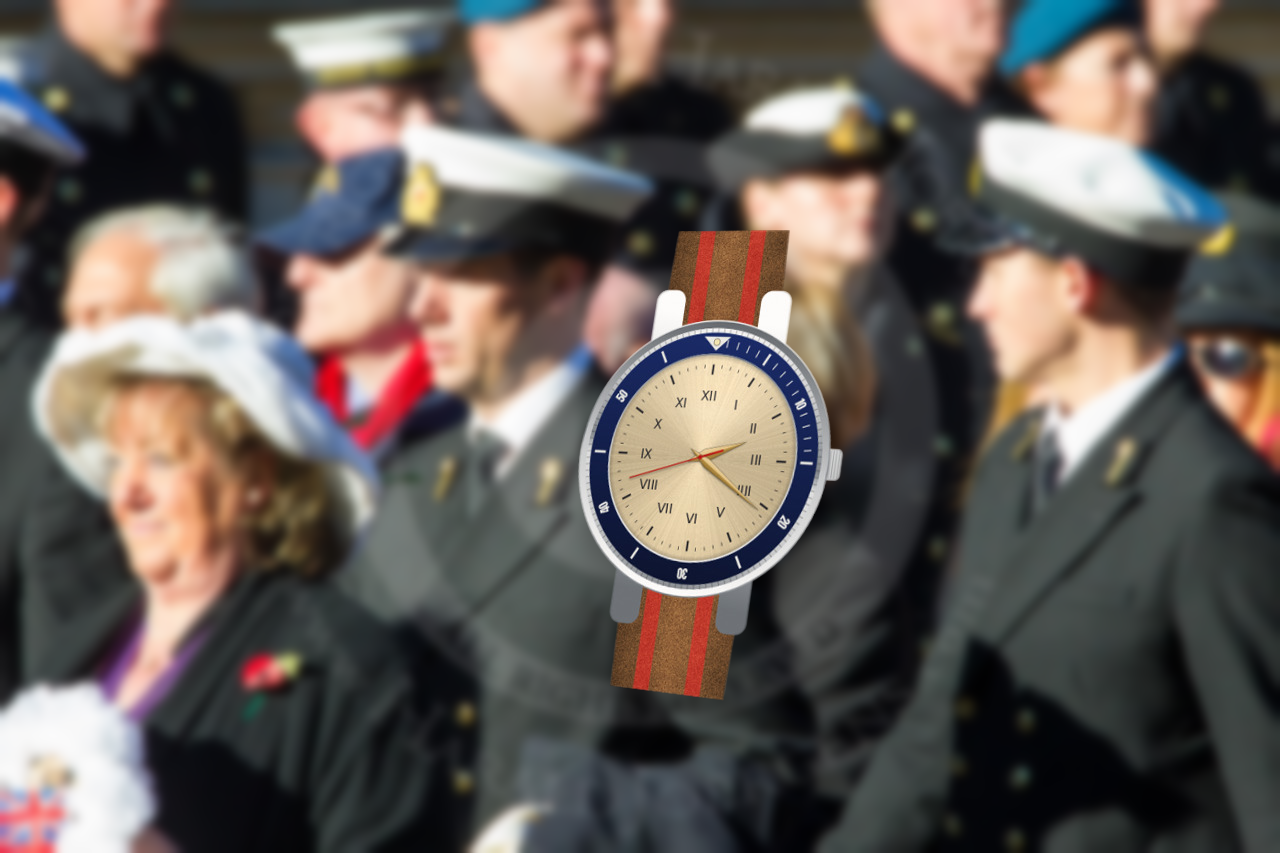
2:20:42
